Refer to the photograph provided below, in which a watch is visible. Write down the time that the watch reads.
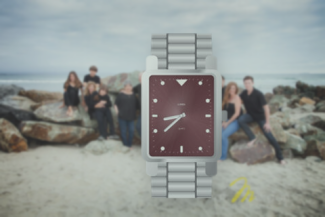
8:38
